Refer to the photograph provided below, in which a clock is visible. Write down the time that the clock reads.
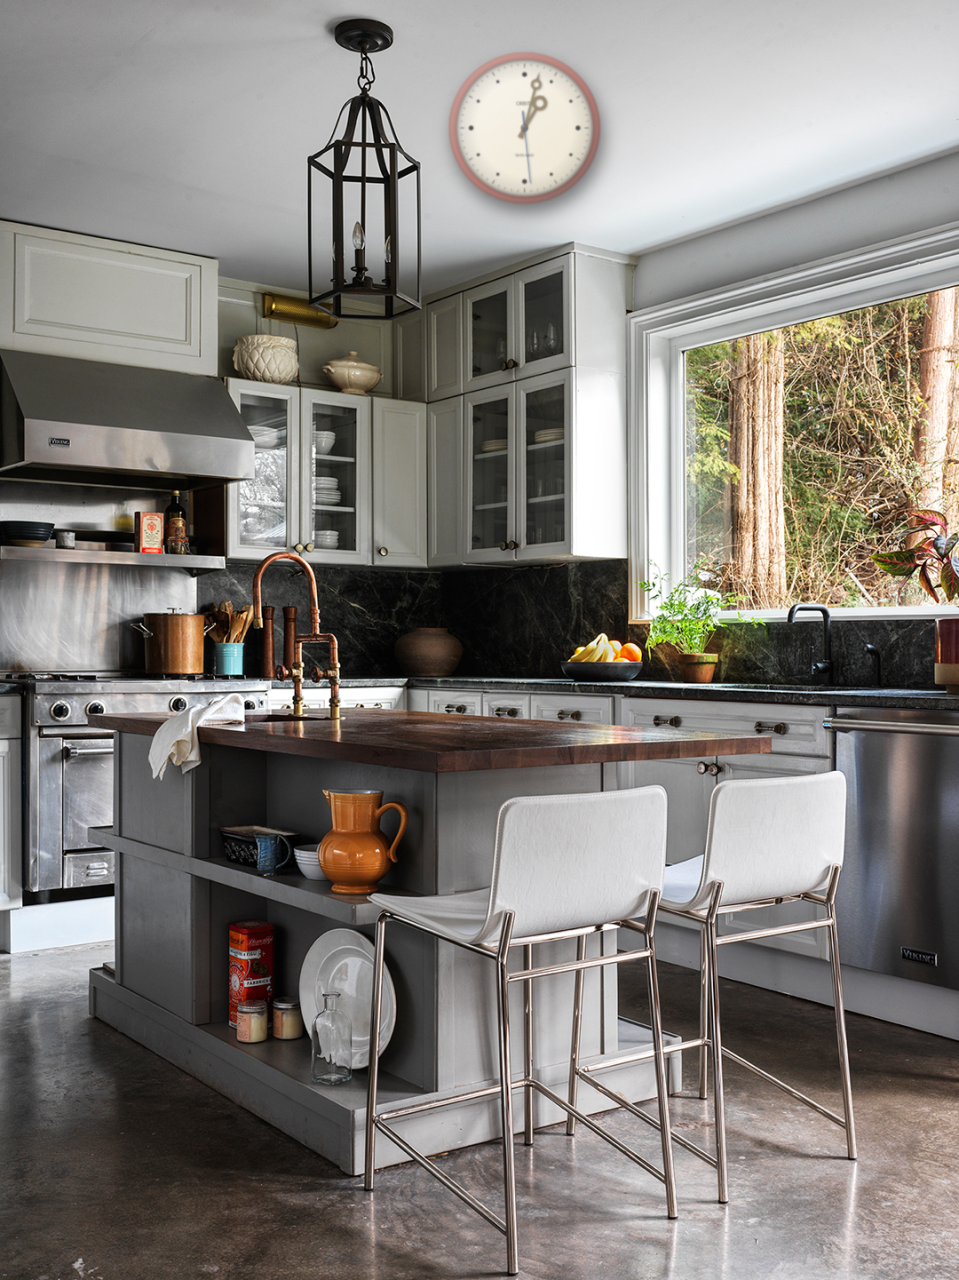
1:02:29
